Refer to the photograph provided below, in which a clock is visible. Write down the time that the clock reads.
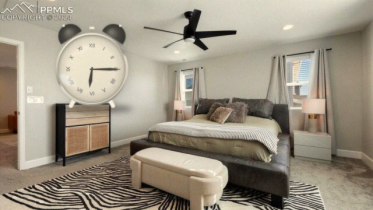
6:15
